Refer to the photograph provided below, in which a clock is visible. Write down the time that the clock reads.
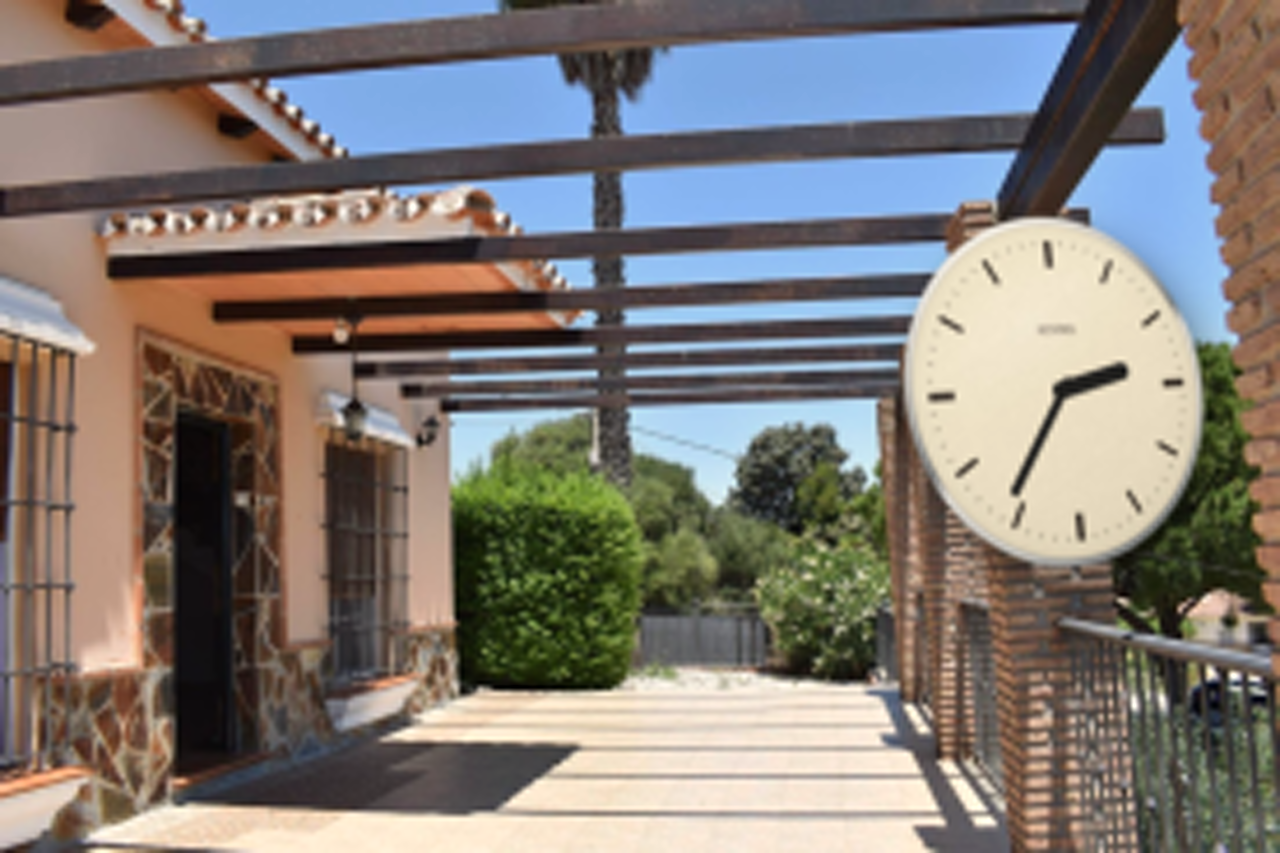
2:36
